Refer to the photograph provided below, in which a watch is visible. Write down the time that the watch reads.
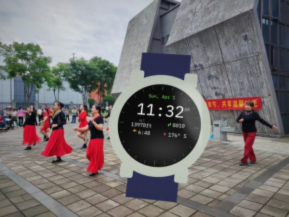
11:32
